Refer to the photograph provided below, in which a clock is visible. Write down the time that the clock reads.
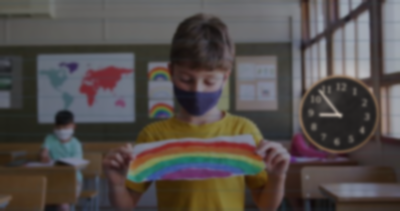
8:53
